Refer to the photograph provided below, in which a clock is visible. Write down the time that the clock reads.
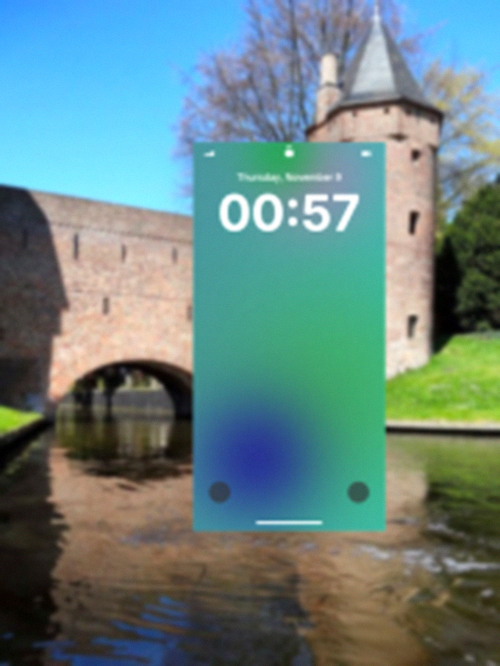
0:57
